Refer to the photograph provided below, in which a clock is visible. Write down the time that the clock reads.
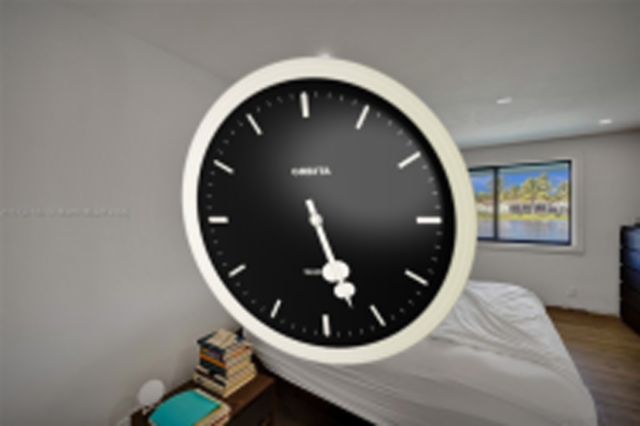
5:27
